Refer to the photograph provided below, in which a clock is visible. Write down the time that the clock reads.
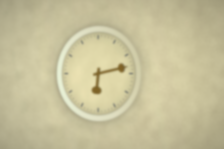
6:13
